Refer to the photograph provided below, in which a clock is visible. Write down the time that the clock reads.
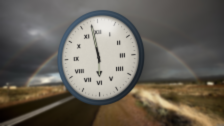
5:58
